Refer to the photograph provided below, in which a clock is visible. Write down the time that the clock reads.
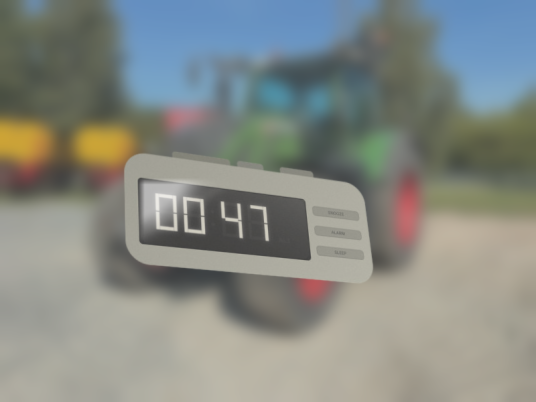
0:47
